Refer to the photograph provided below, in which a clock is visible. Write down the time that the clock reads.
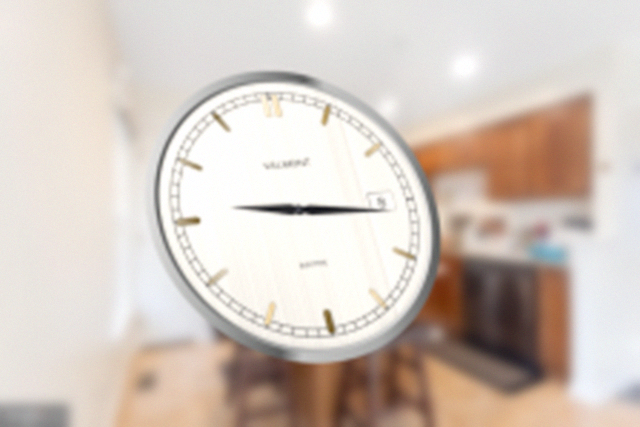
9:16
